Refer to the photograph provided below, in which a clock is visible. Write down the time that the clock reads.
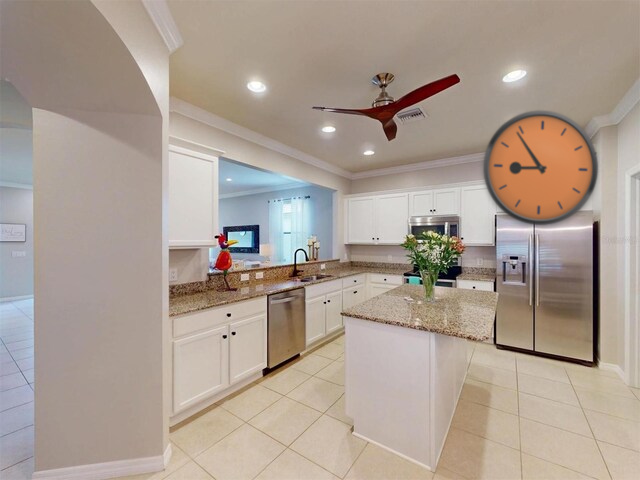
8:54
